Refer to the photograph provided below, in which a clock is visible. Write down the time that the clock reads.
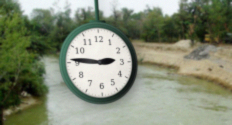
2:46
